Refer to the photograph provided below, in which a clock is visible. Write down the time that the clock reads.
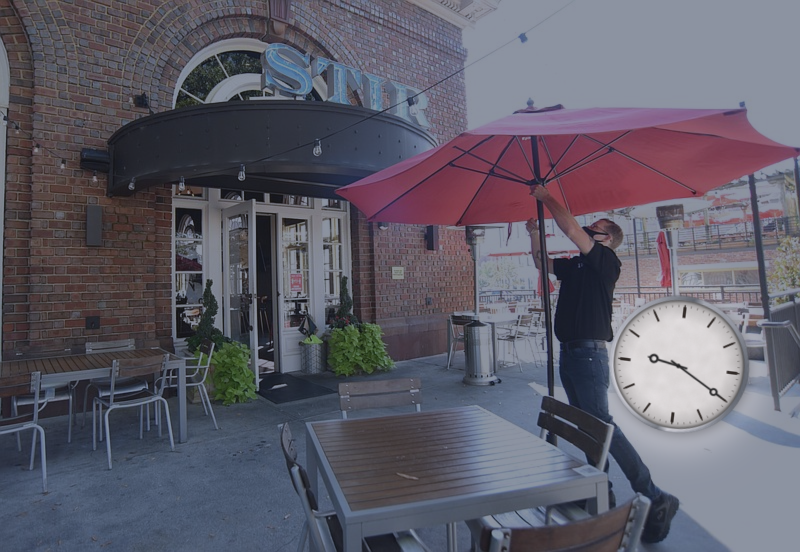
9:20
